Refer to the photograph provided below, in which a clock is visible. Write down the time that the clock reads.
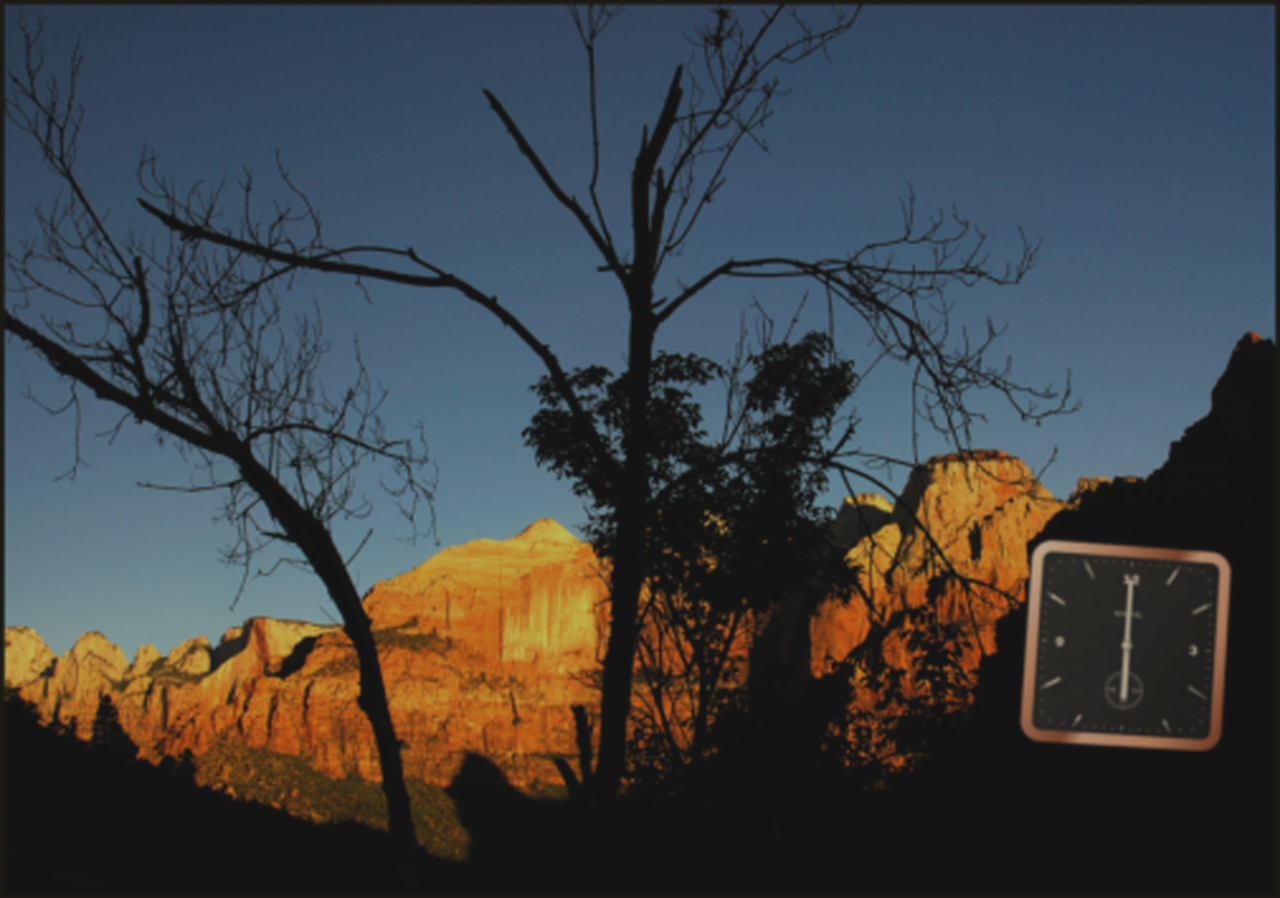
6:00
